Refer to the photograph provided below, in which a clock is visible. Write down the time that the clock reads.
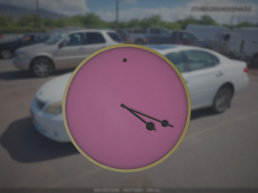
4:19
